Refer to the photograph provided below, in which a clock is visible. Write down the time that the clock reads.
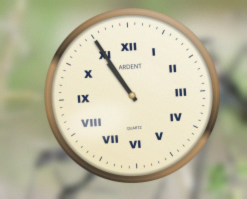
10:55
